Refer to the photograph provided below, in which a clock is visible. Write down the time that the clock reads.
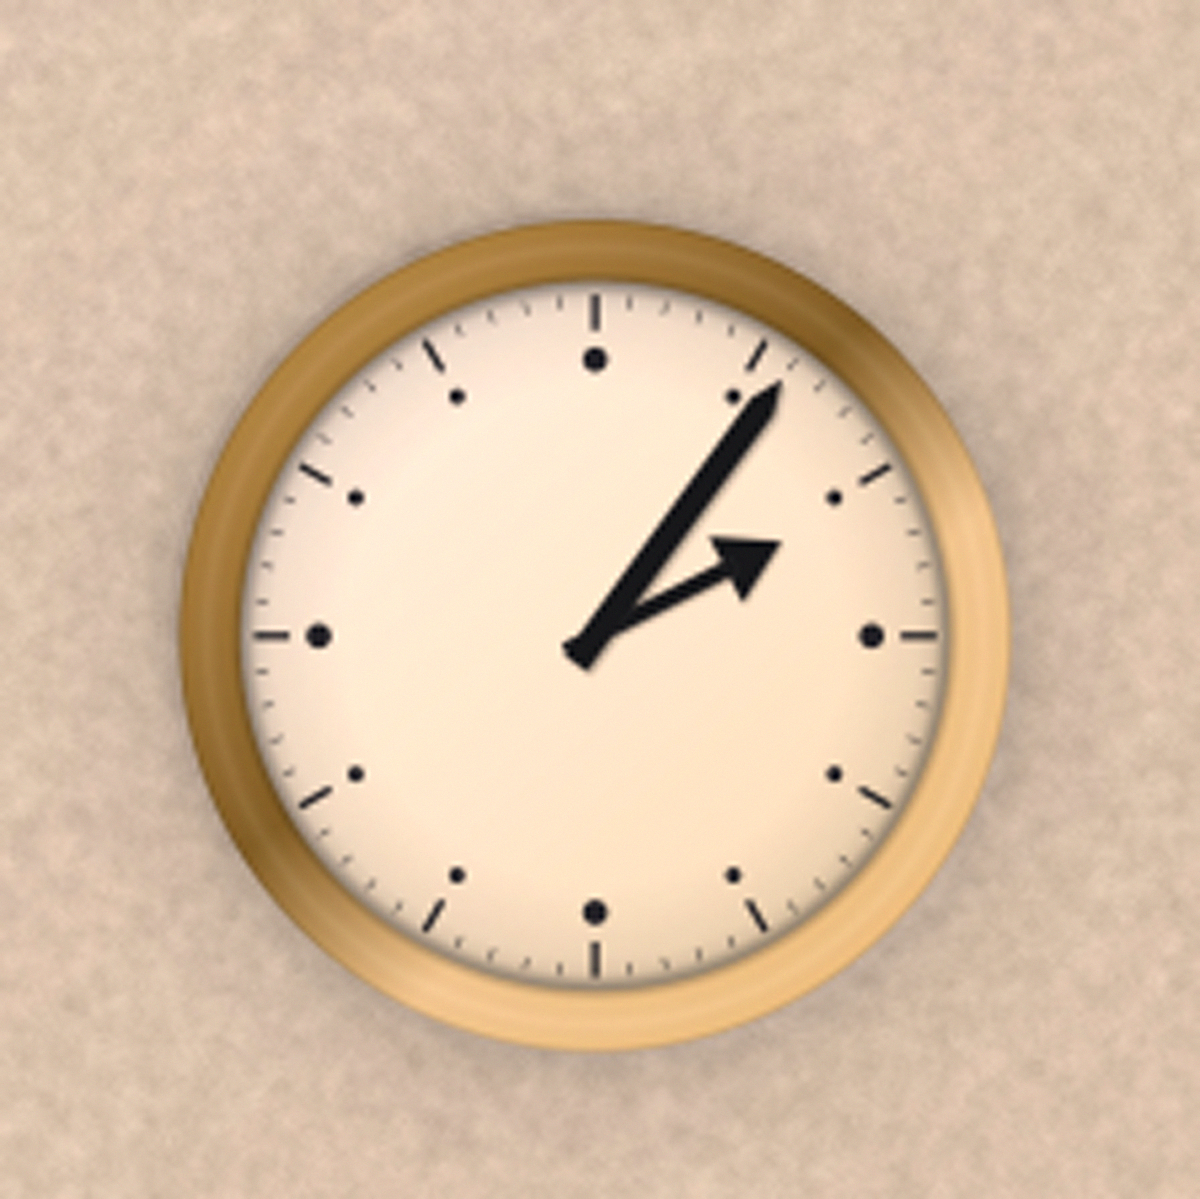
2:06
